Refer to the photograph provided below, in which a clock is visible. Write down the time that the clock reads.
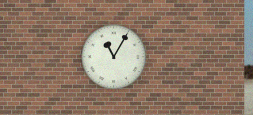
11:05
